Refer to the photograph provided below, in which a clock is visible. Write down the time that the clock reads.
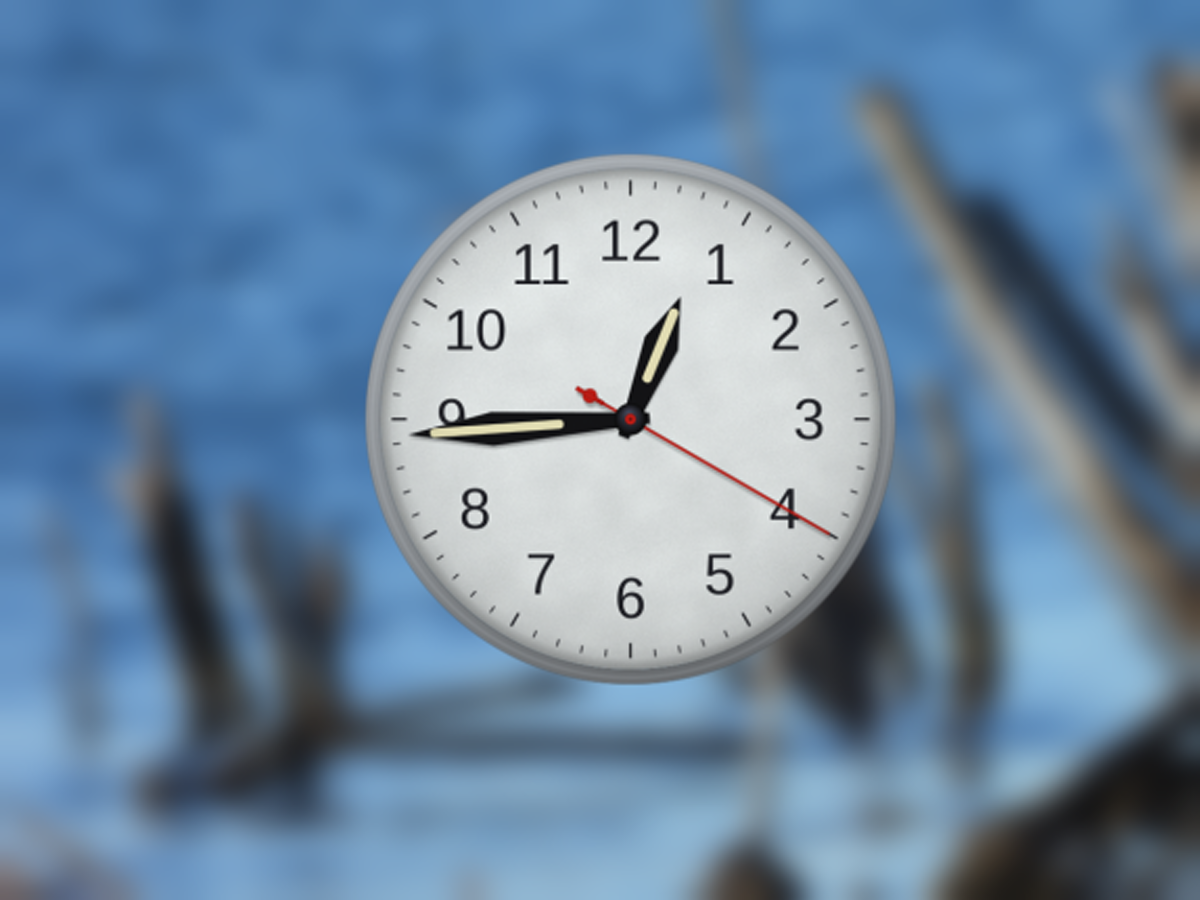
12:44:20
